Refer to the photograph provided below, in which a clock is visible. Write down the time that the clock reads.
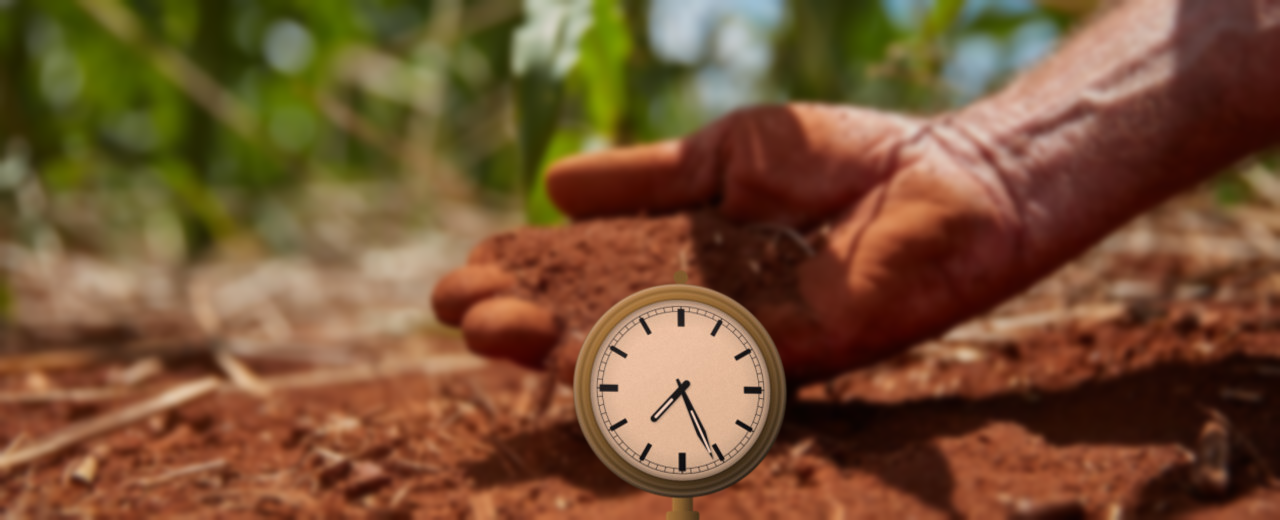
7:26
